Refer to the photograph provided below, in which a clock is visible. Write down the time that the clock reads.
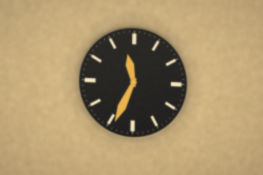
11:34
